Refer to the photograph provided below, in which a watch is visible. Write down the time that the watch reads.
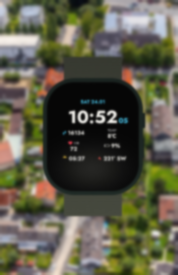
10:52
